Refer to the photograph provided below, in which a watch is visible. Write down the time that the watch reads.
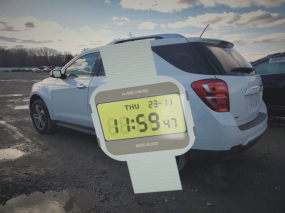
11:59:47
